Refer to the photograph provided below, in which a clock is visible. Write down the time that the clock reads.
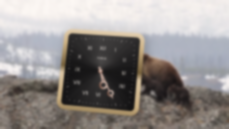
5:25
